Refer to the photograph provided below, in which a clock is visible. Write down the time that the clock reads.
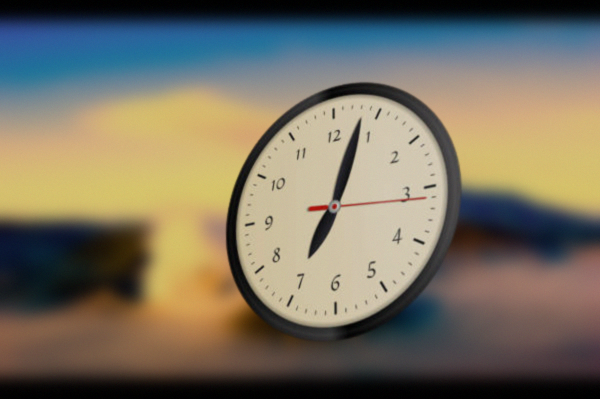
7:03:16
